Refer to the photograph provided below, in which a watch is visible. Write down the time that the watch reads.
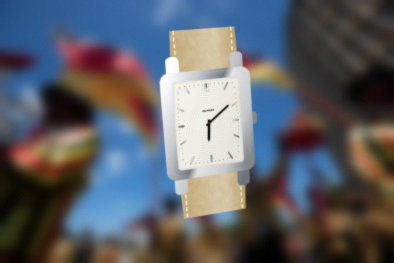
6:09
